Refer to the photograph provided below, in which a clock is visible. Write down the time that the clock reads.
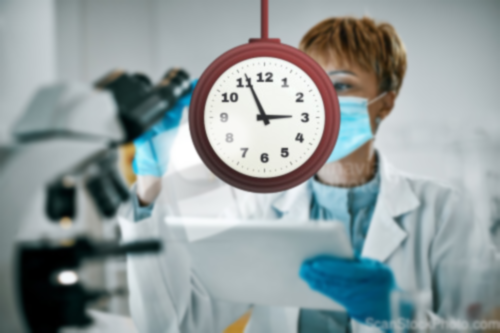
2:56
